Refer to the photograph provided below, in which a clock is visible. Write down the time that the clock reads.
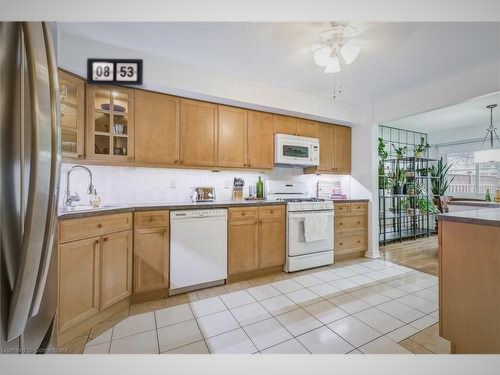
8:53
